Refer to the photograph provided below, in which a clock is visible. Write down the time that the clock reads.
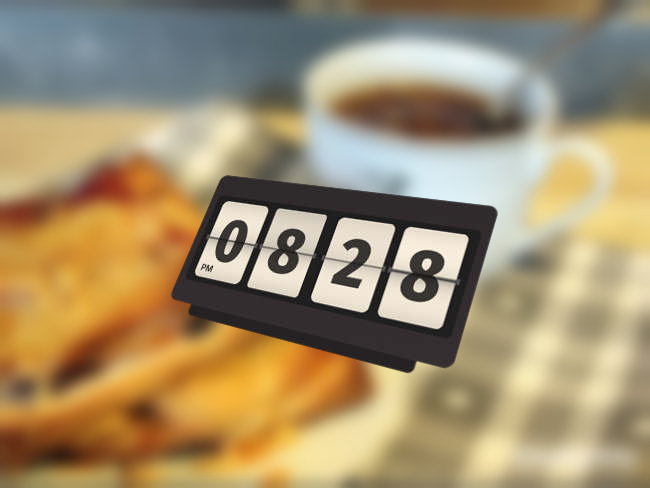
8:28
